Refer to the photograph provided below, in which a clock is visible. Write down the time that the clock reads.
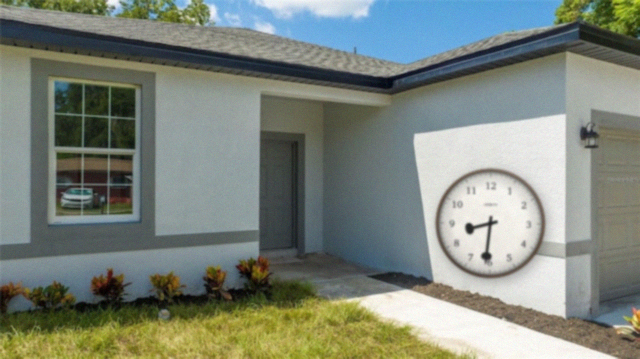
8:31
